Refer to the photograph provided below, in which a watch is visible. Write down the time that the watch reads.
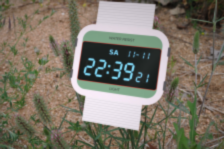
22:39:21
